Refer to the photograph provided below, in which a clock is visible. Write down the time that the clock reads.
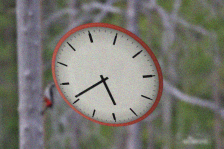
5:41
